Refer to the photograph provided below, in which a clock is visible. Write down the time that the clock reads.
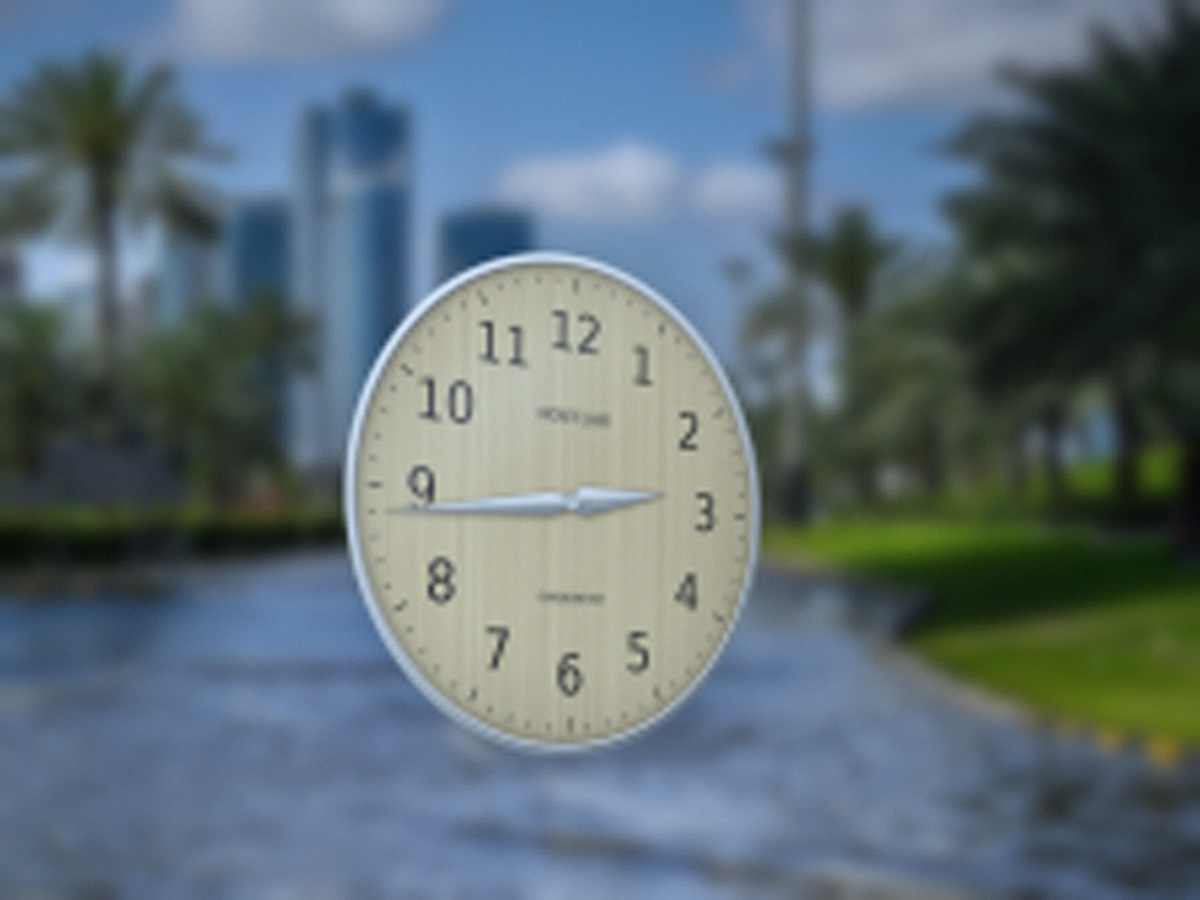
2:44
